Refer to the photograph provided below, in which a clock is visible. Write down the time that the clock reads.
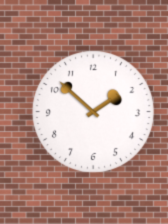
1:52
